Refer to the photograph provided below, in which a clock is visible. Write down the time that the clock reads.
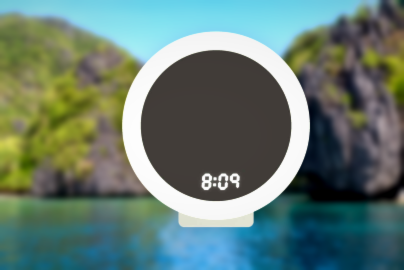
8:09
